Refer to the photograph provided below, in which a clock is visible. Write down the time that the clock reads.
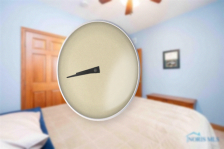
8:43
